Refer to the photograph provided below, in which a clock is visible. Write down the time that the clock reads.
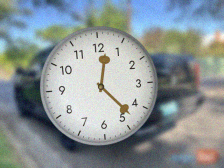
12:23
